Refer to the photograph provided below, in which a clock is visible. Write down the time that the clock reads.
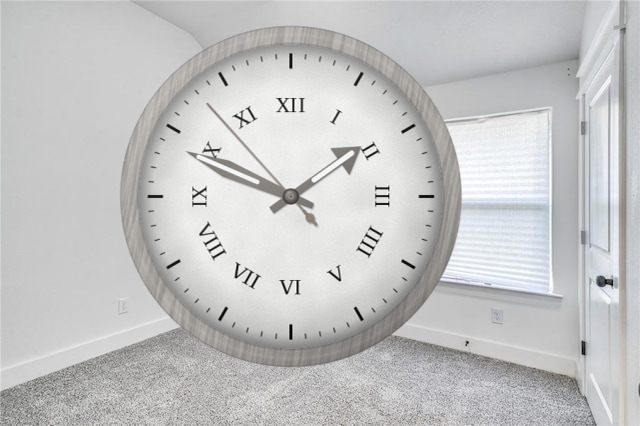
1:48:53
